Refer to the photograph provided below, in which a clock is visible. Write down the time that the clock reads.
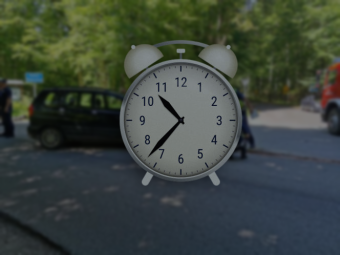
10:37
